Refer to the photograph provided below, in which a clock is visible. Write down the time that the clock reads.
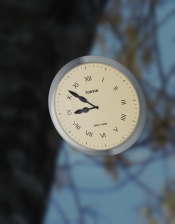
8:52
